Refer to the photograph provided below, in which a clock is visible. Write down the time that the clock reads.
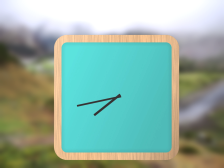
7:43
